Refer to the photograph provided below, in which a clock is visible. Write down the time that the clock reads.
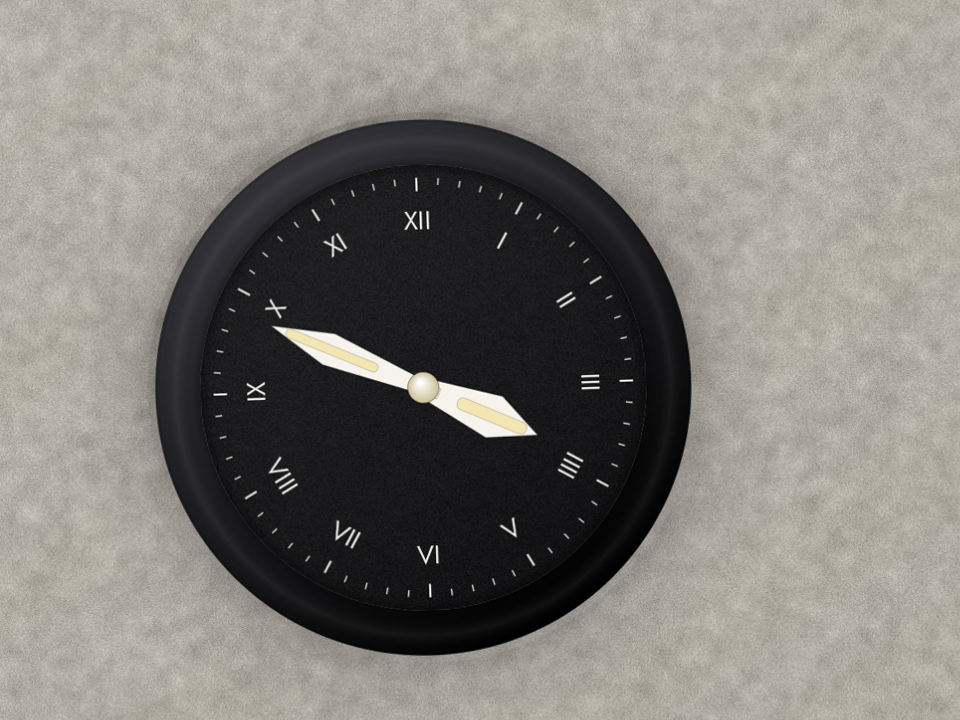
3:49
